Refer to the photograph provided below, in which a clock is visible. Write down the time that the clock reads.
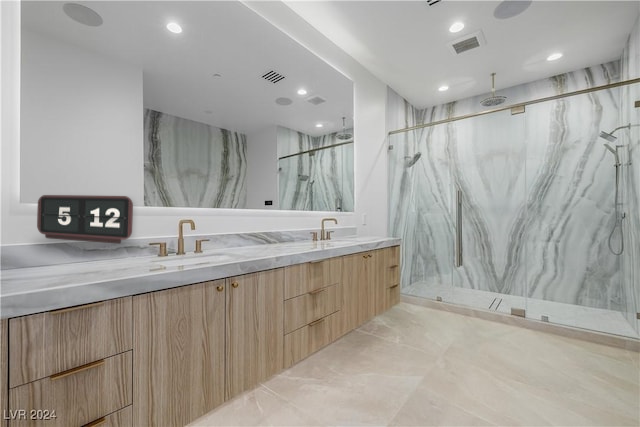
5:12
